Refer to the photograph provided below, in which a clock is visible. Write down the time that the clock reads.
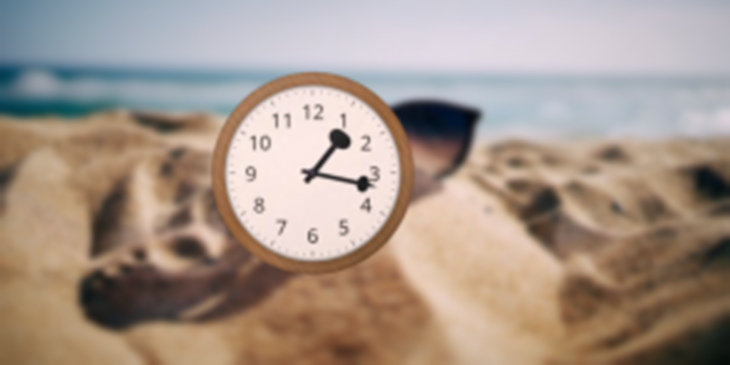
1:17
